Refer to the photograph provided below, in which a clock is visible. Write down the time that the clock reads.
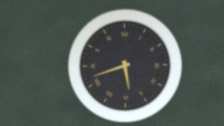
5:42
